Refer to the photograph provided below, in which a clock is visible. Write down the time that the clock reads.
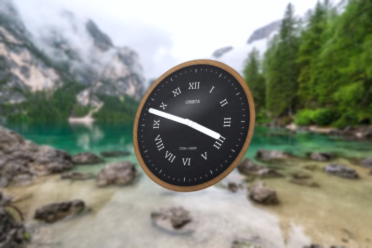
3:48
